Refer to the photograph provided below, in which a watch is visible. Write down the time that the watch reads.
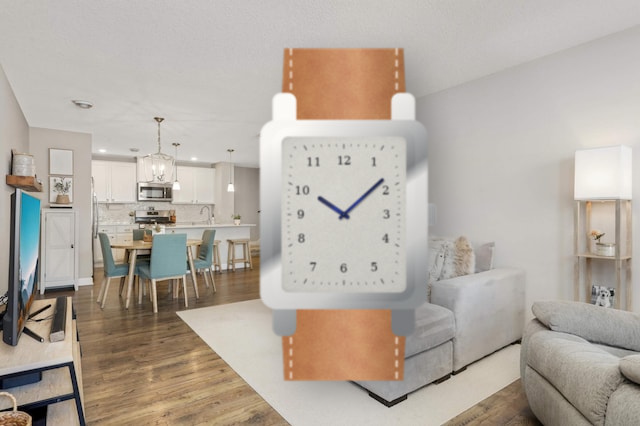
10:08
